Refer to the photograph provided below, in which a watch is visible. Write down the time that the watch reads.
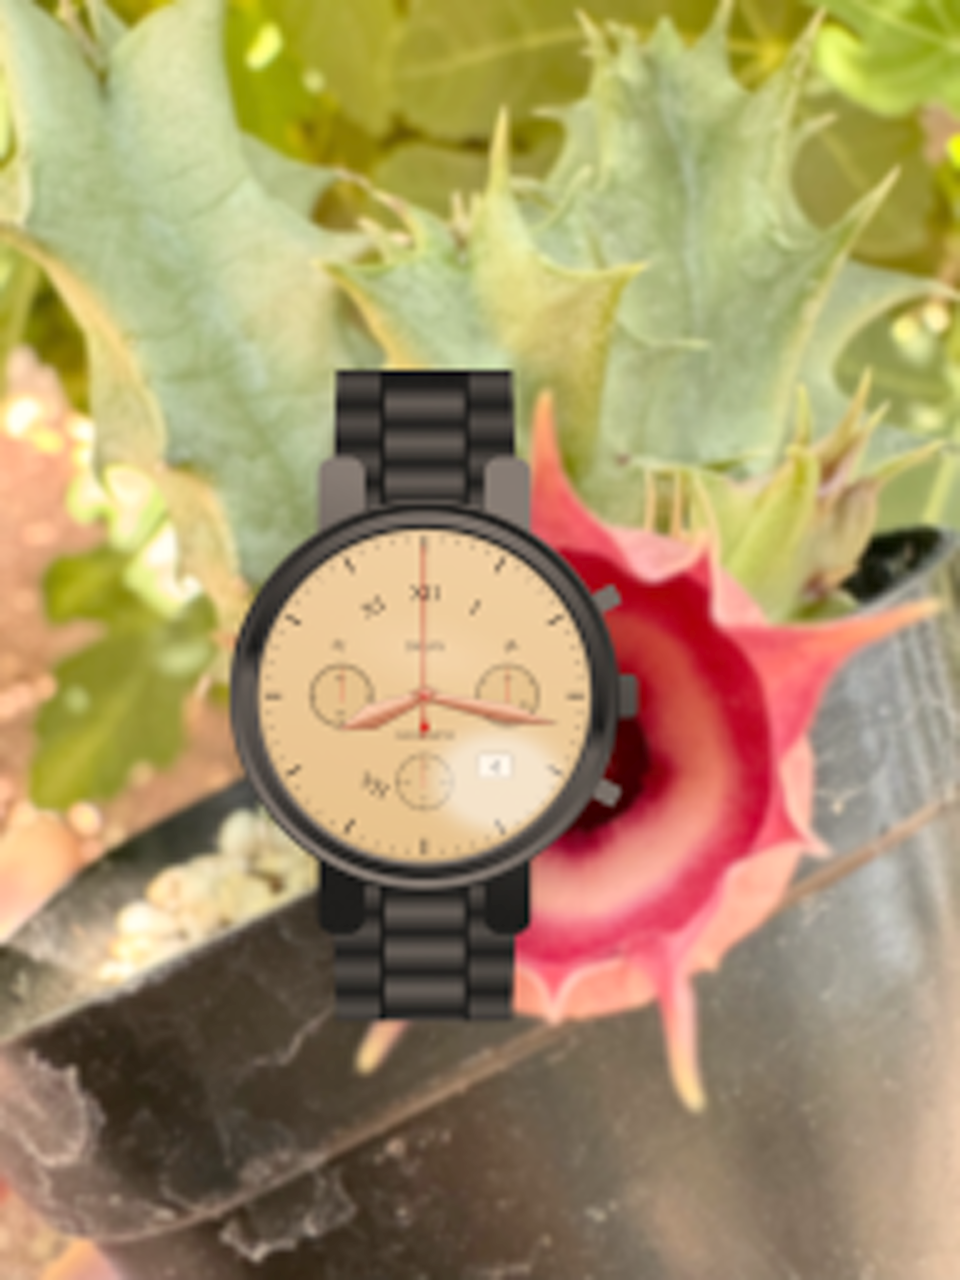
8:17
